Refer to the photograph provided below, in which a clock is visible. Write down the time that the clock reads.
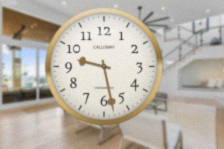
9:28
